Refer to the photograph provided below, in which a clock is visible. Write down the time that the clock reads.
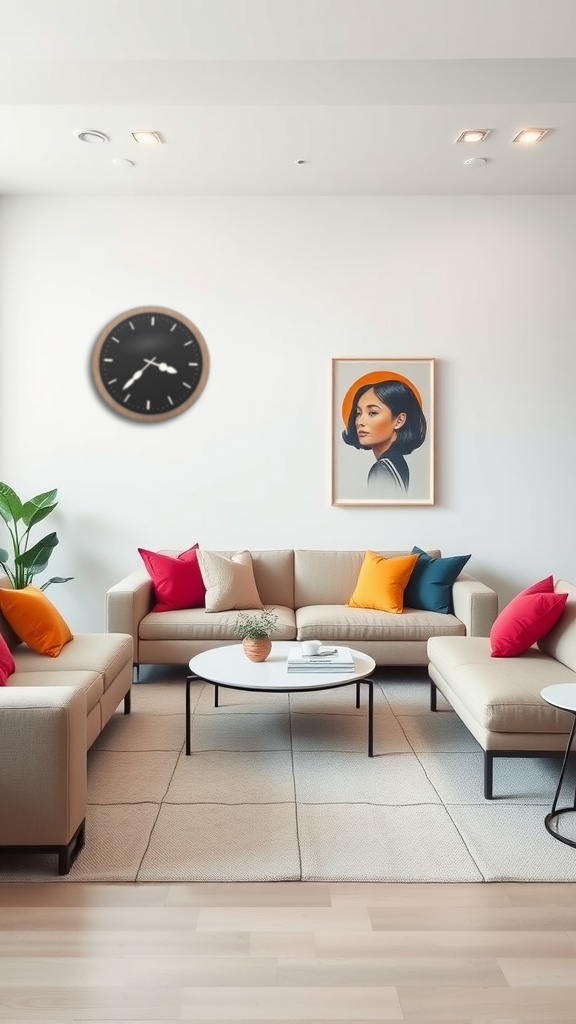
3:37
